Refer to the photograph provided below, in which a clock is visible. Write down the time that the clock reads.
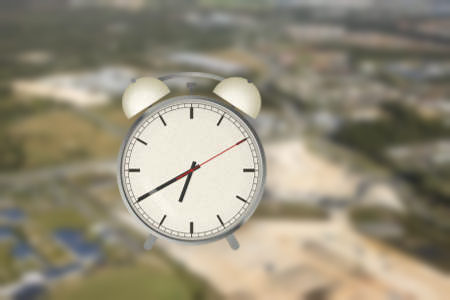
6:40:10
